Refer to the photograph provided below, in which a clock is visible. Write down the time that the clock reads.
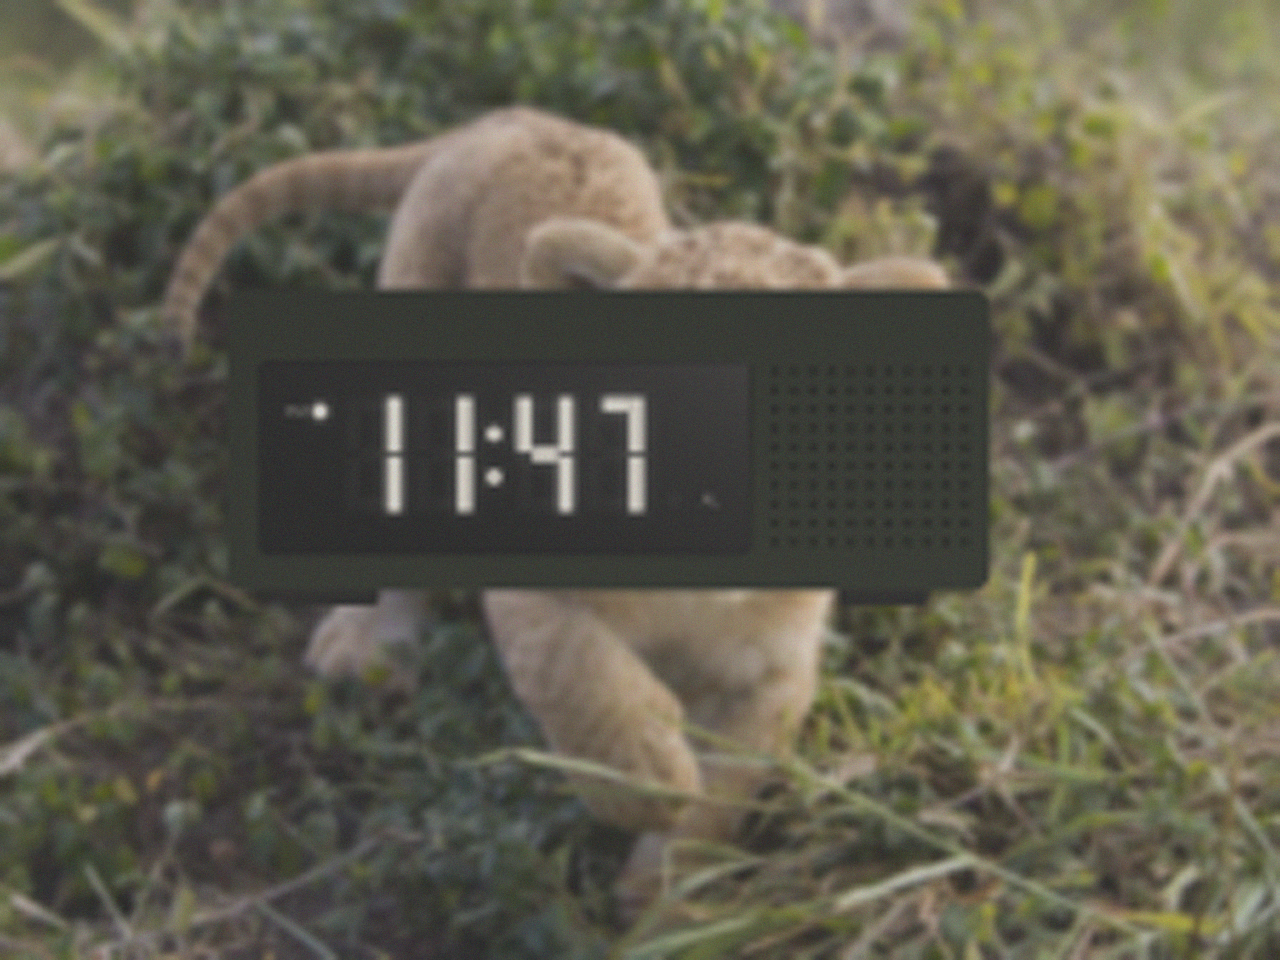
11:47
